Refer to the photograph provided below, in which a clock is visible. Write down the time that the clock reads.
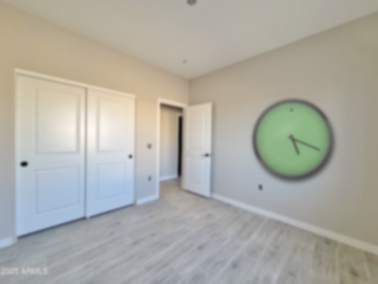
5:19
